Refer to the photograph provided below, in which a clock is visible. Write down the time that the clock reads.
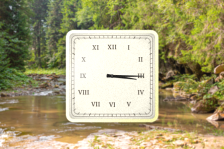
3:15
